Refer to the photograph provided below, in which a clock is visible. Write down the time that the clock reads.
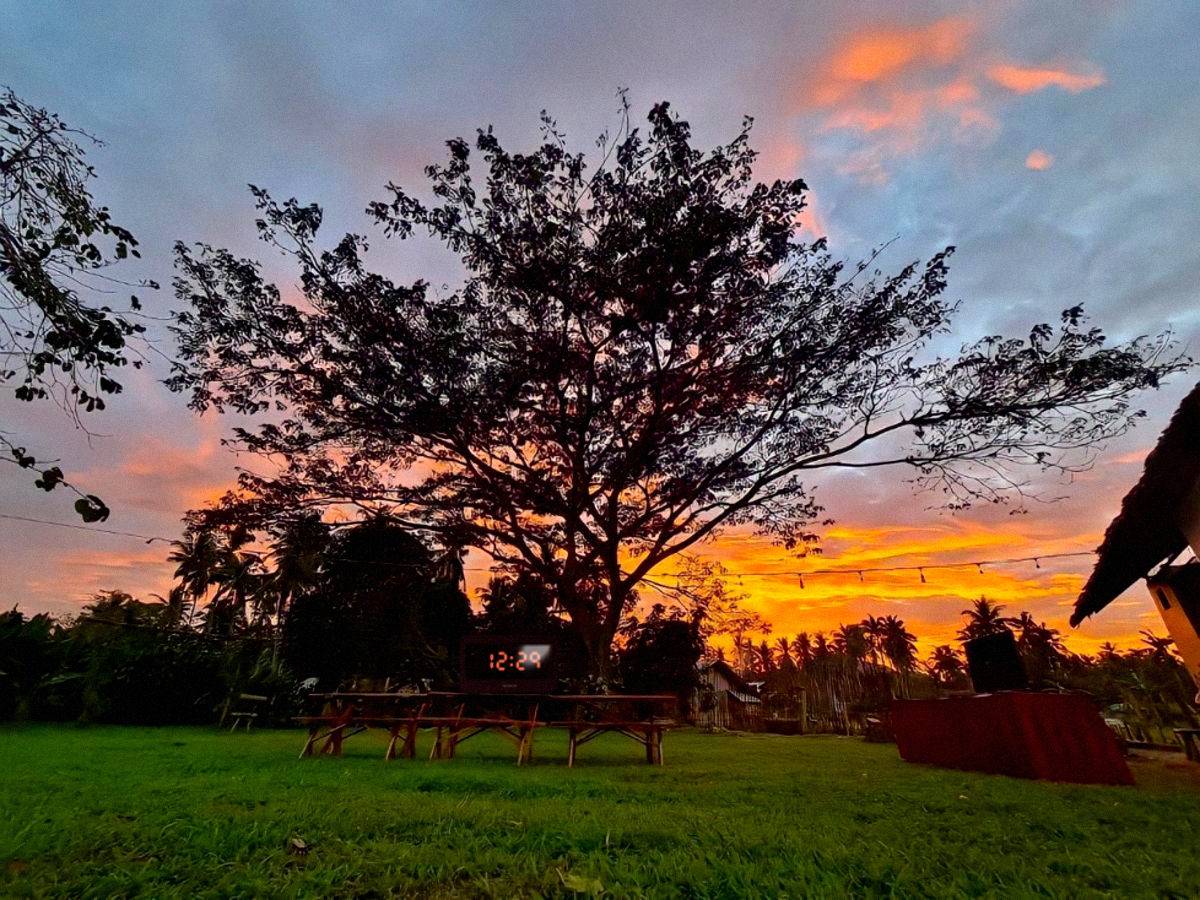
12:29
